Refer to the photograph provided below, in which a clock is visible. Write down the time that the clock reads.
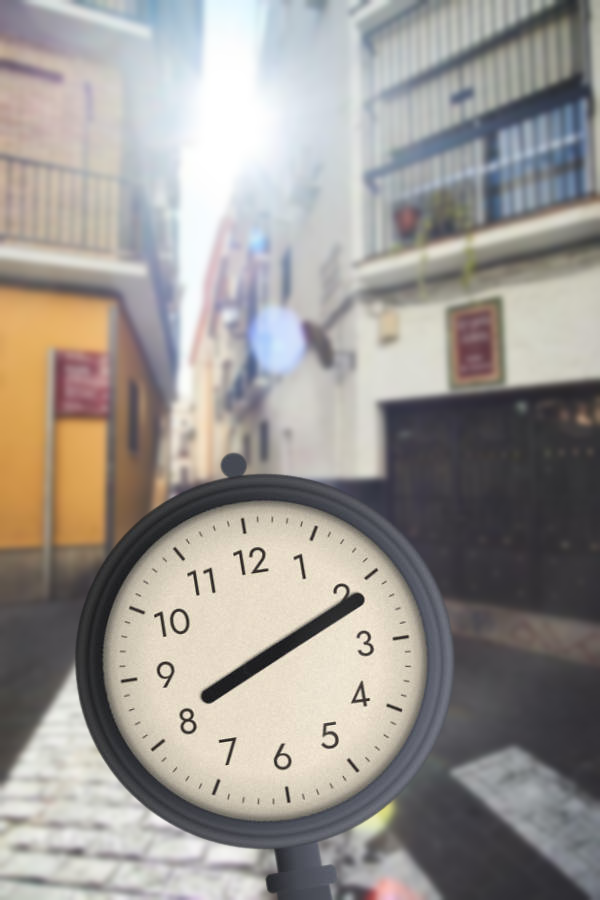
8:11
